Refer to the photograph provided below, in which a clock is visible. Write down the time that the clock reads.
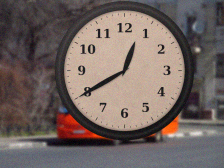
12:40
